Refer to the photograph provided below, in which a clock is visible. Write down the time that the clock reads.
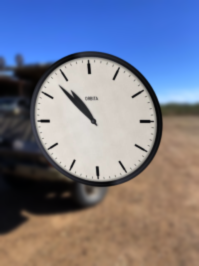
10:53
